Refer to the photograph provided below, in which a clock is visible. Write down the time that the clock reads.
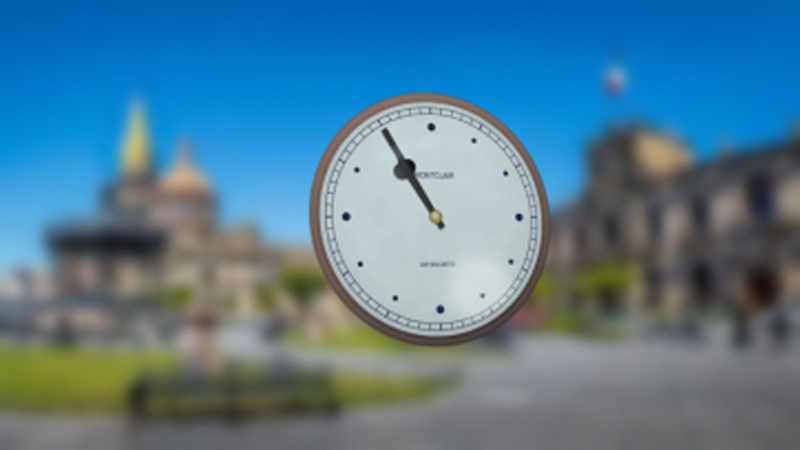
10:55
